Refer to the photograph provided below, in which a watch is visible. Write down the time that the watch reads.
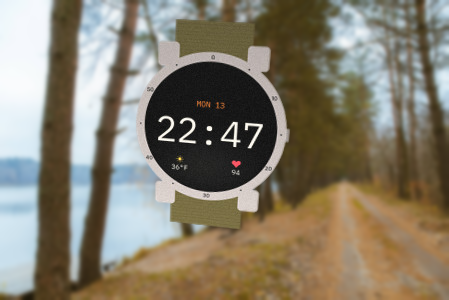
22:47
